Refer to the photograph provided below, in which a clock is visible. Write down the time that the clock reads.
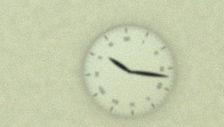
10:17
